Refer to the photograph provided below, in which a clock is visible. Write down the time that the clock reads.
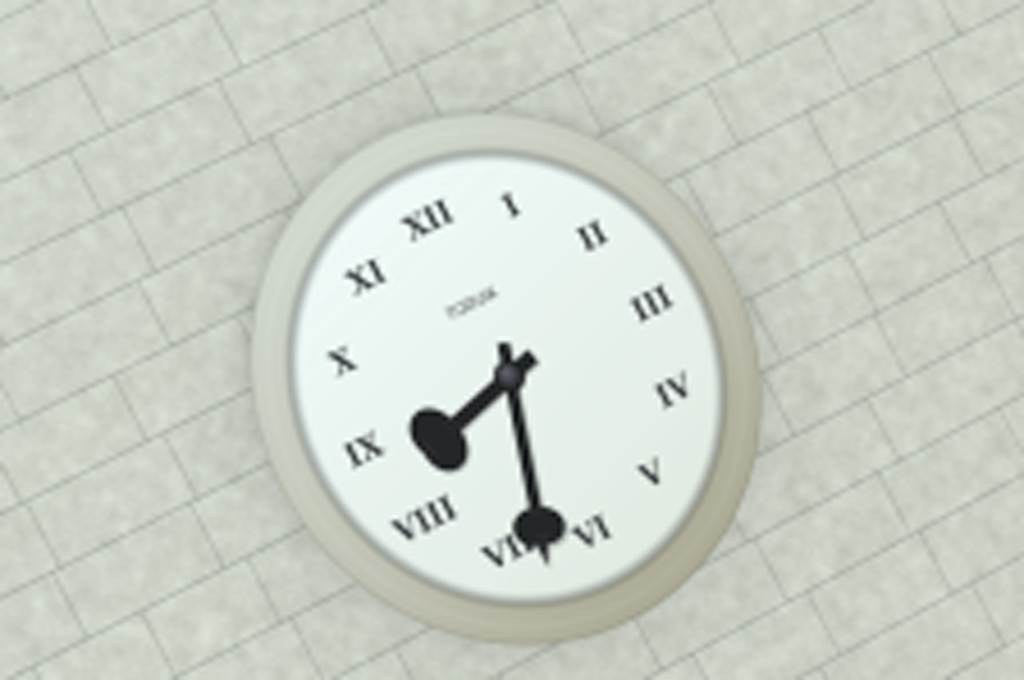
8:33
